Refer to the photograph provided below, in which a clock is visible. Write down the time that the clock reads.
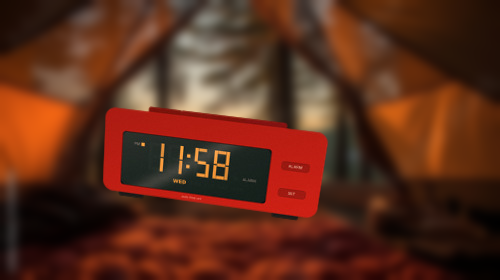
11:58
